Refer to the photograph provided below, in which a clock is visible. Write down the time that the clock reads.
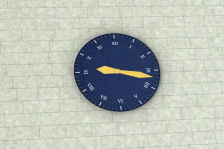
9:17
